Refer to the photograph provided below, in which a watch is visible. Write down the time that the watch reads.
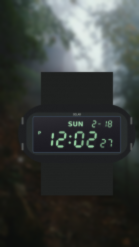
12:02
